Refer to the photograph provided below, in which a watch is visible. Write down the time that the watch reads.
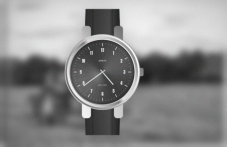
4:39
